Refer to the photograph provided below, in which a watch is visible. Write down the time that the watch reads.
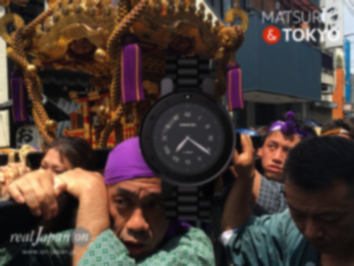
7:21
